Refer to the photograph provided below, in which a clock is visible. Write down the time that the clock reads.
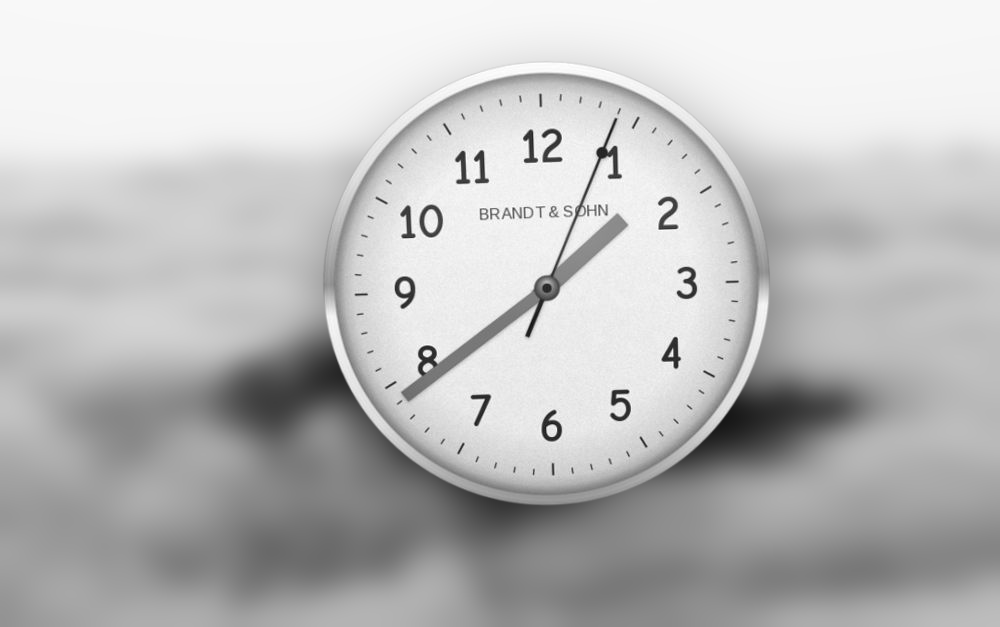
1:39:04
